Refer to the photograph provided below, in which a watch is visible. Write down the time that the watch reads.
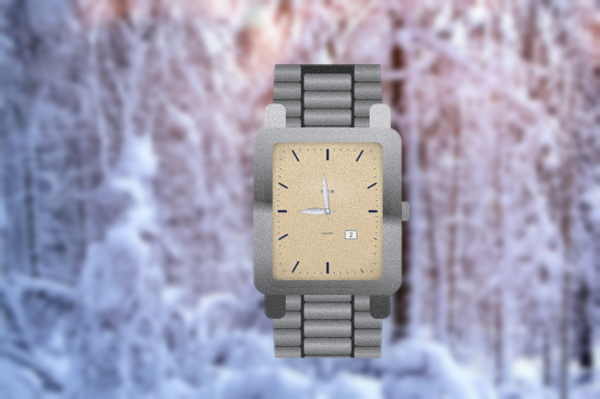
8:59
